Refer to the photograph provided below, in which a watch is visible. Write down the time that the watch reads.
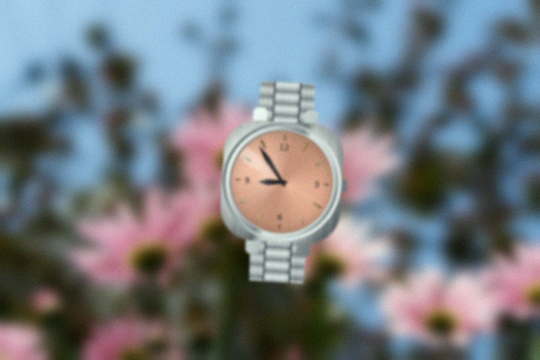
8:54
